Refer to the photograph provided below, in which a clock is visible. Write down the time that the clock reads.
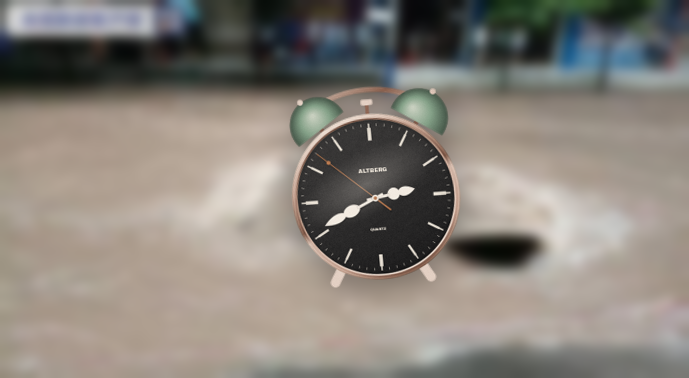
2:40:52
